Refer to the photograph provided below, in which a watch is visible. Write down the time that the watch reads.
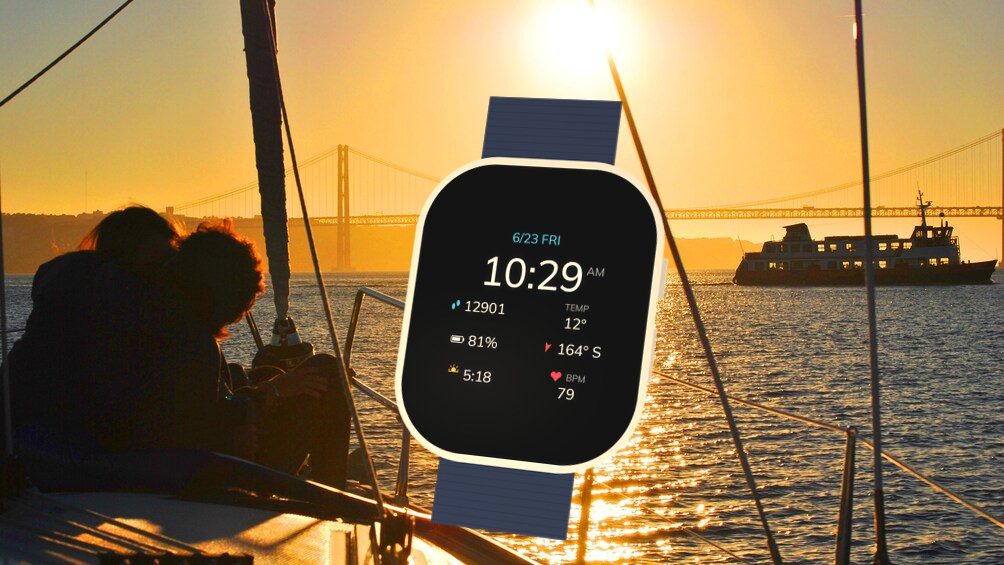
10:29
